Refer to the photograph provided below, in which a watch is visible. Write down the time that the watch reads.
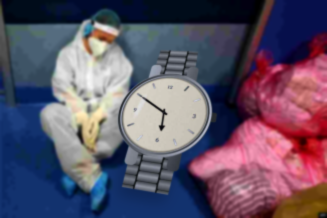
5:50
